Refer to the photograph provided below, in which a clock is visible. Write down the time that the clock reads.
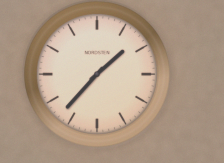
1:37
